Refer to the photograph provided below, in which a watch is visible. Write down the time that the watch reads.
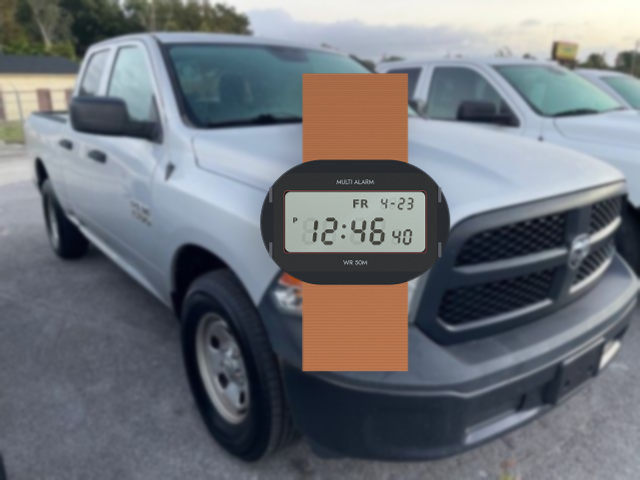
12:46:40
